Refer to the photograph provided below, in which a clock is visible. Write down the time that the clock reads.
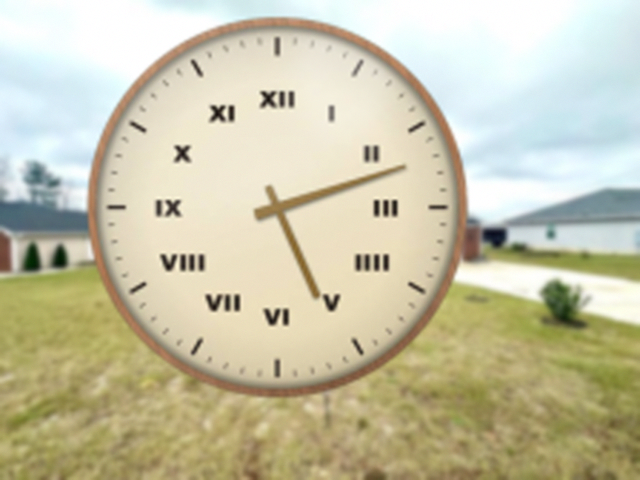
5:12
